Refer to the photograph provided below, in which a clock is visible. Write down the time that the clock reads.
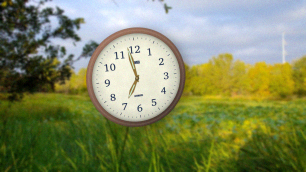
6:58
